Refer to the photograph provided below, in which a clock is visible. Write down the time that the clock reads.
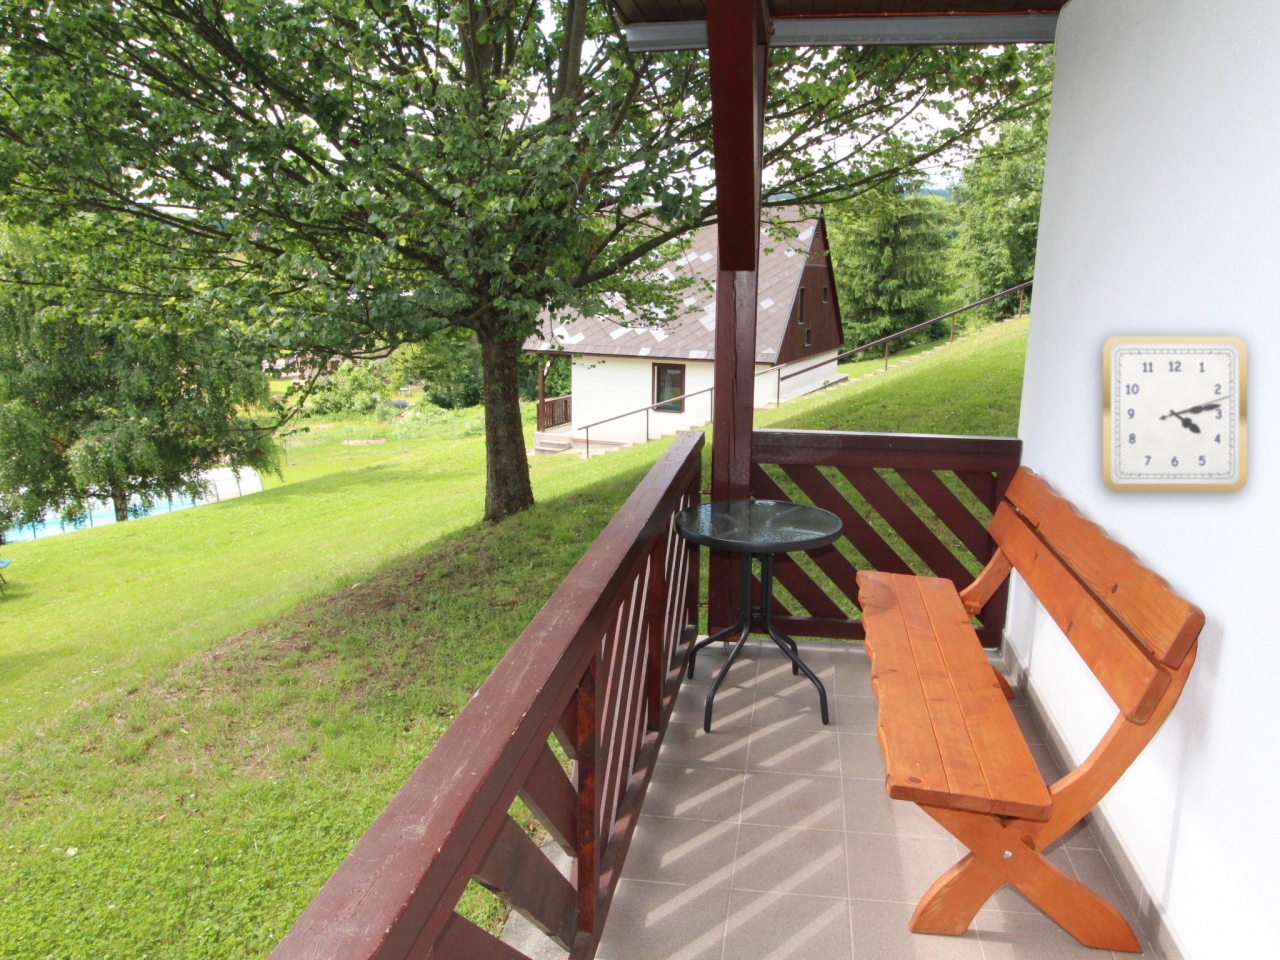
4:13:12
